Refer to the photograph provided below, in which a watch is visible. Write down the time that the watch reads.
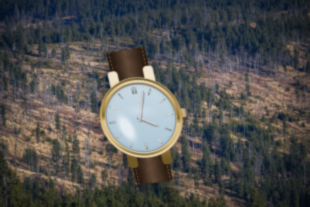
4:03
